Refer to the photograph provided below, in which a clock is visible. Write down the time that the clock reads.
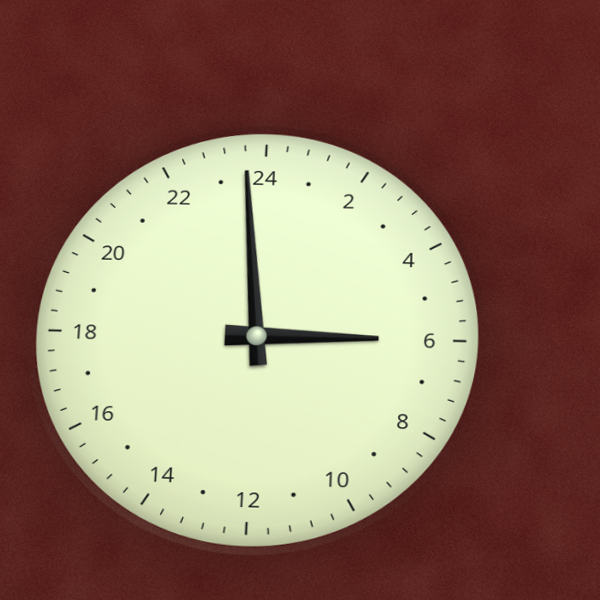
5:59
